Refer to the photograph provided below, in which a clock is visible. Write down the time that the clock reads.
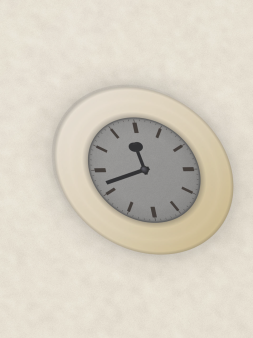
11:42
